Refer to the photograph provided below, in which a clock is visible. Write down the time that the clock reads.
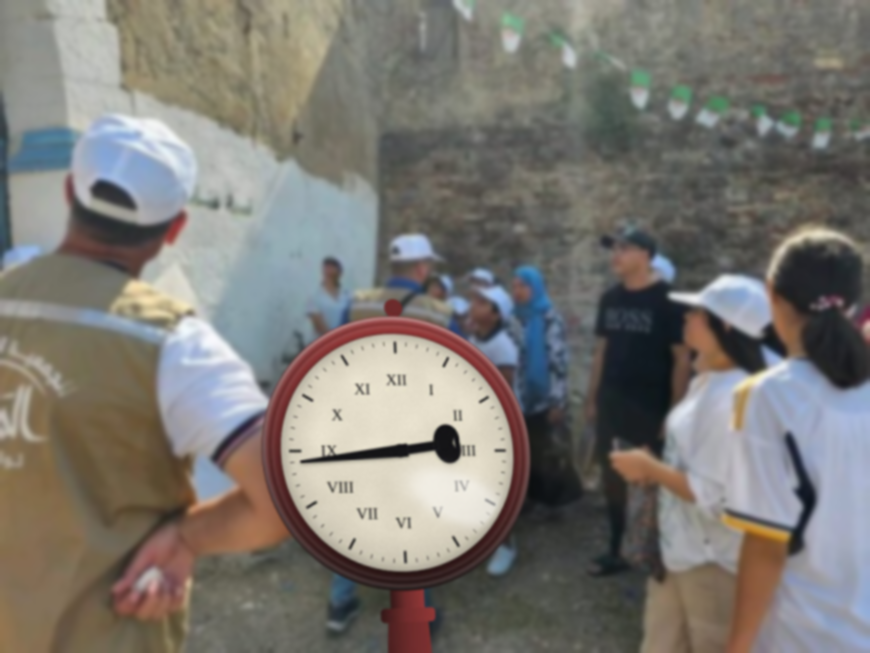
2:44
